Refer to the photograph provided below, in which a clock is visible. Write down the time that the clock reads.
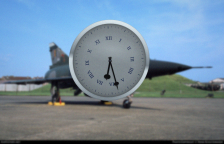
6:28
